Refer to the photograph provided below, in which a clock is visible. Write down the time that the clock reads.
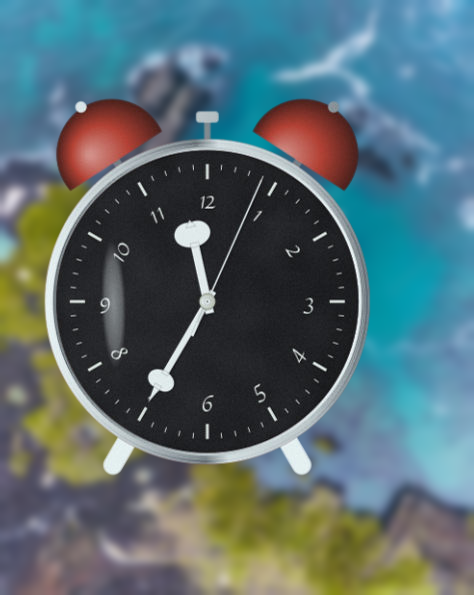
11:35:04
